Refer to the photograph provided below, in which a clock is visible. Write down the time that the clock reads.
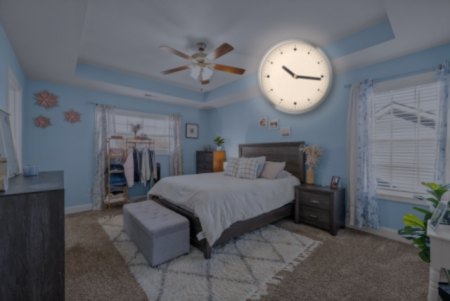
10:16
